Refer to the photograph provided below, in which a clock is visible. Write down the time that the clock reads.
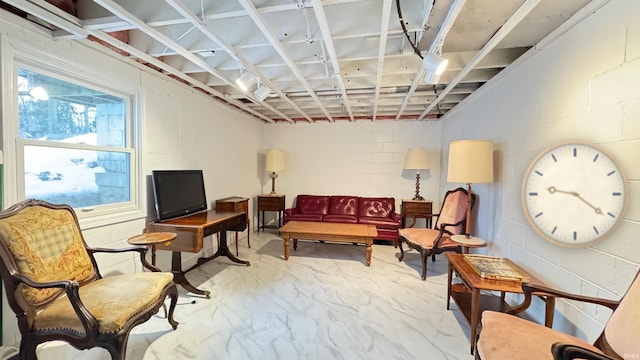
9:21
